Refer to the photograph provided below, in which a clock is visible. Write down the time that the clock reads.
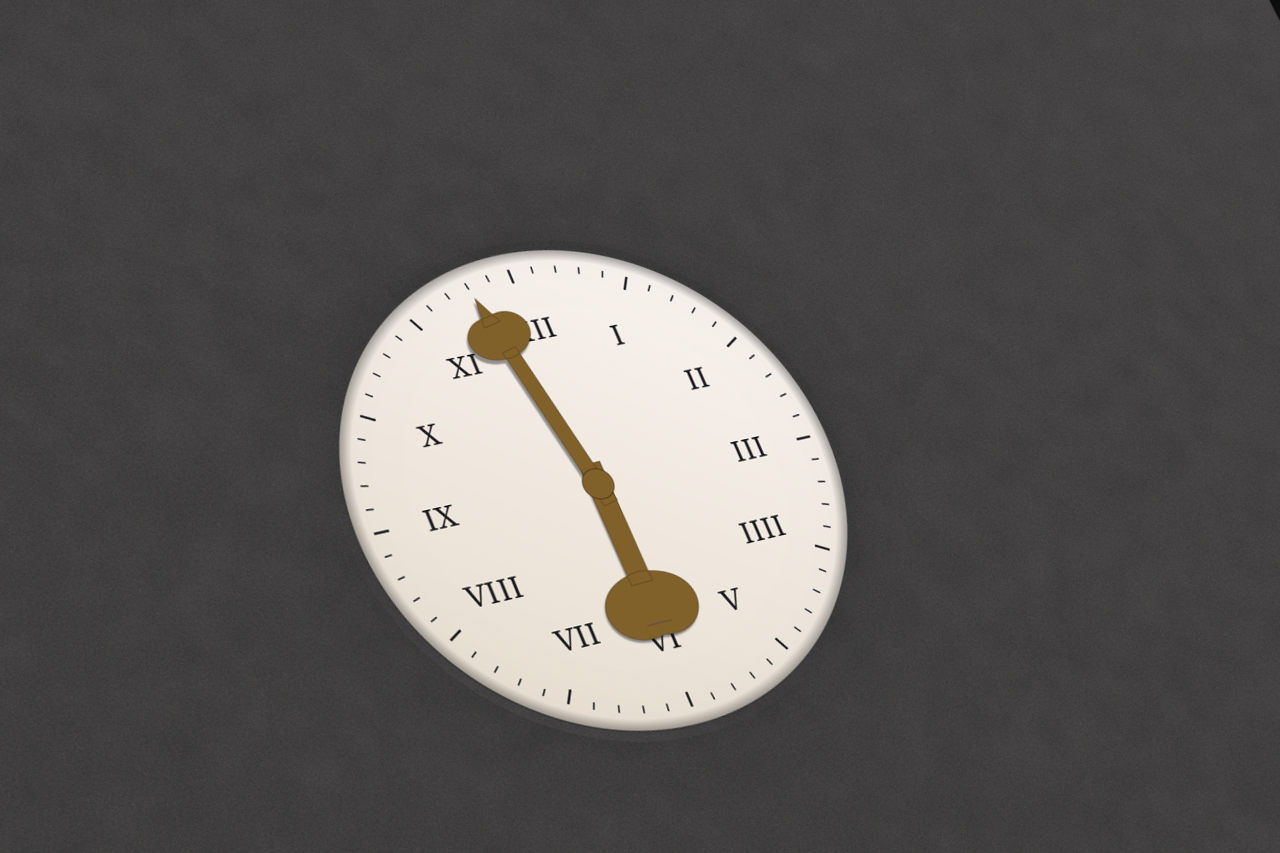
5:58
